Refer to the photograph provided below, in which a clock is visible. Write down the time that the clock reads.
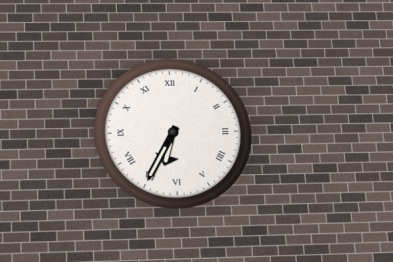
6:35
